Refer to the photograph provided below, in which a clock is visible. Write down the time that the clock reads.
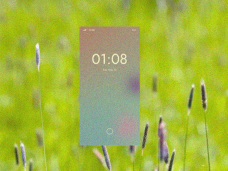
1:08
